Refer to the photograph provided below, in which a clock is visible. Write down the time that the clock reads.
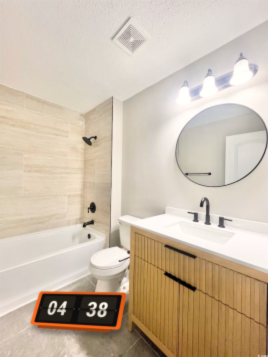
4:38
